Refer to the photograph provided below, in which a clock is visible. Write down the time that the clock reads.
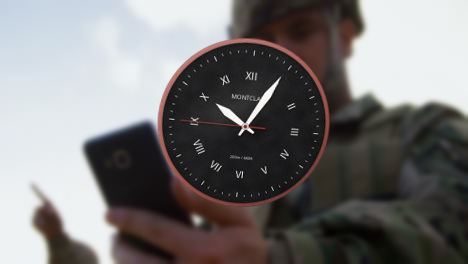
10:04:45
